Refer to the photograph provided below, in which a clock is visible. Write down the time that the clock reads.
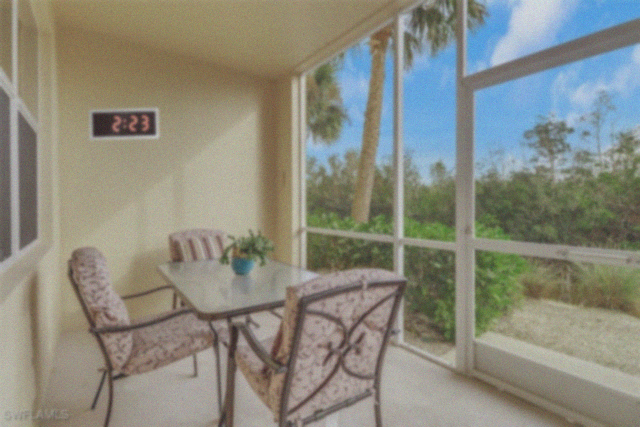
2:23
